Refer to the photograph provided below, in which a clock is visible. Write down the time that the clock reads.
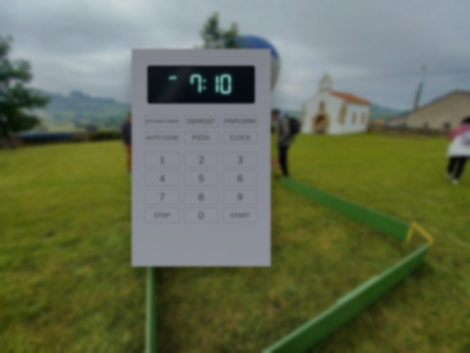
7:10
